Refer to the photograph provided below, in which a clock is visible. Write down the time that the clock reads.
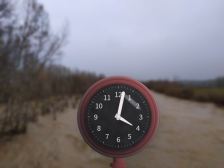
4:02
